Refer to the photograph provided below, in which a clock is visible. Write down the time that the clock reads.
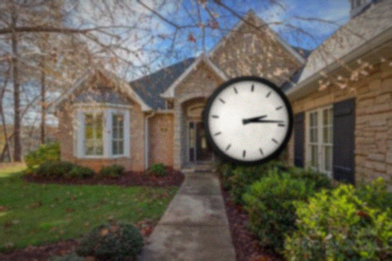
2:14
